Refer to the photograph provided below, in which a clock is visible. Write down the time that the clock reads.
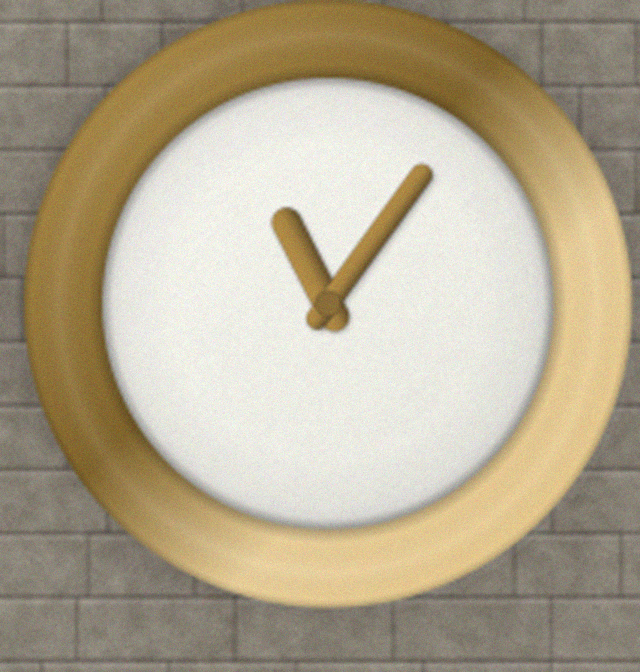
11:06
